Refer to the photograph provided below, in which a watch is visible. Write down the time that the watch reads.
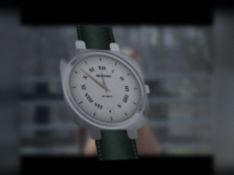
11:52
